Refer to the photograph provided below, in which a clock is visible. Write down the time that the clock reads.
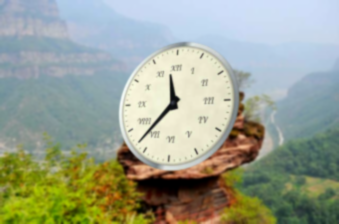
11:37
